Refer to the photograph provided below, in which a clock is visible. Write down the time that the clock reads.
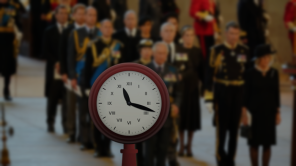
11:18
